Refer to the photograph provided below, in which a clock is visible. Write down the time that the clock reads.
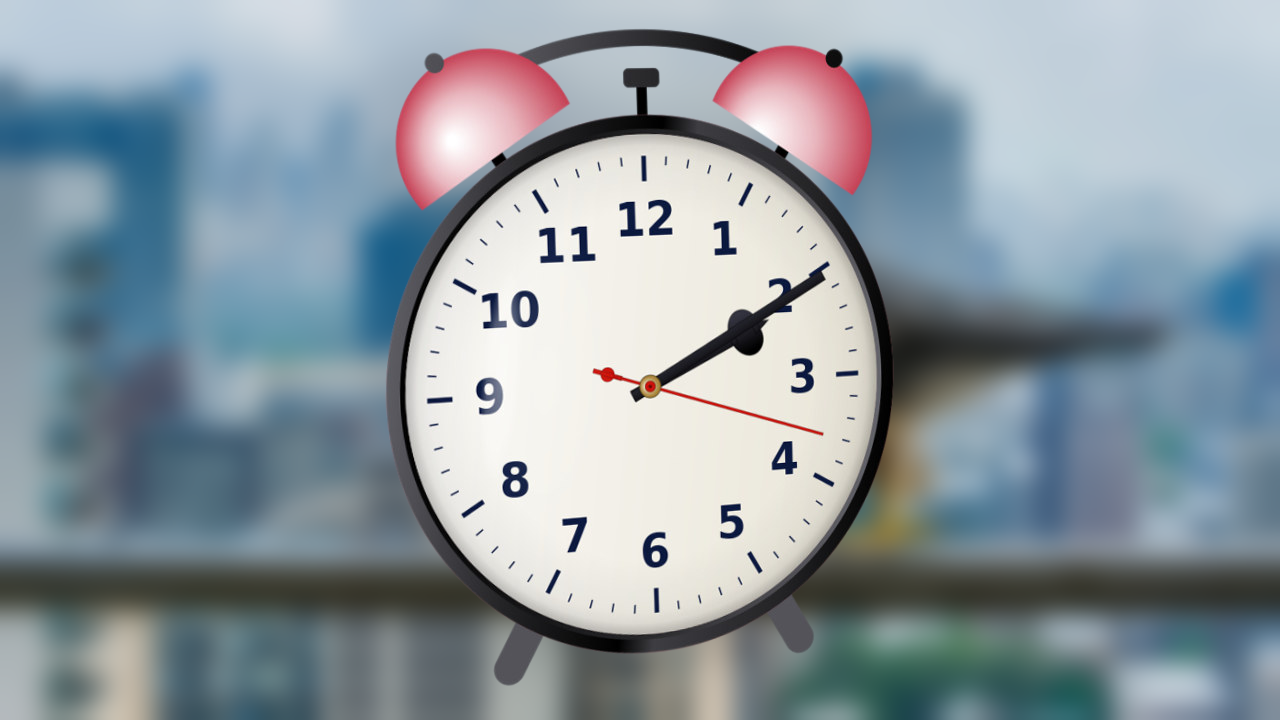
2:10:18
